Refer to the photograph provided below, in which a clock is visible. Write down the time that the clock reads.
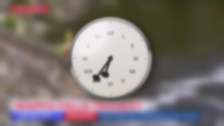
6:36
